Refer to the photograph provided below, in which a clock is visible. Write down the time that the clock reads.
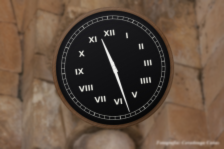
11:28
